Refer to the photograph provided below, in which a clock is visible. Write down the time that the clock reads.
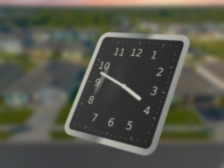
3:48
